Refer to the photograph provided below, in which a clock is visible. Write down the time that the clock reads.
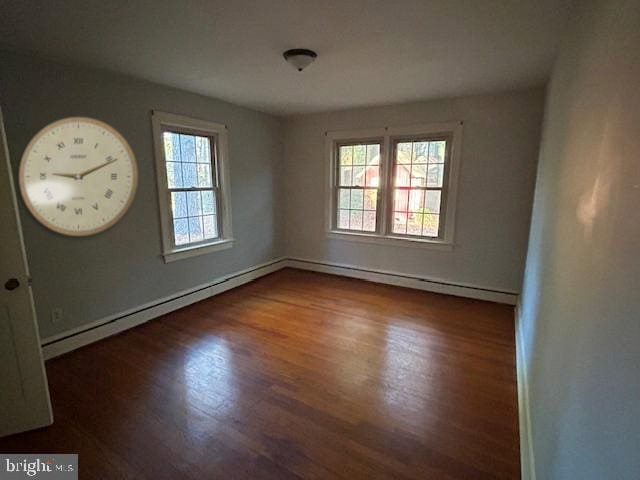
9:11
